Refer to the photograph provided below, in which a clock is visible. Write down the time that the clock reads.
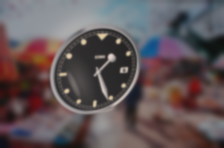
1:26
